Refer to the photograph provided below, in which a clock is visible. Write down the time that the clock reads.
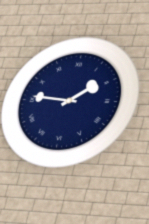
1:46
